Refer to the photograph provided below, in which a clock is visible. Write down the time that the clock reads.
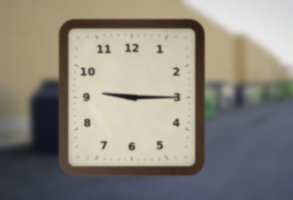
9:15
